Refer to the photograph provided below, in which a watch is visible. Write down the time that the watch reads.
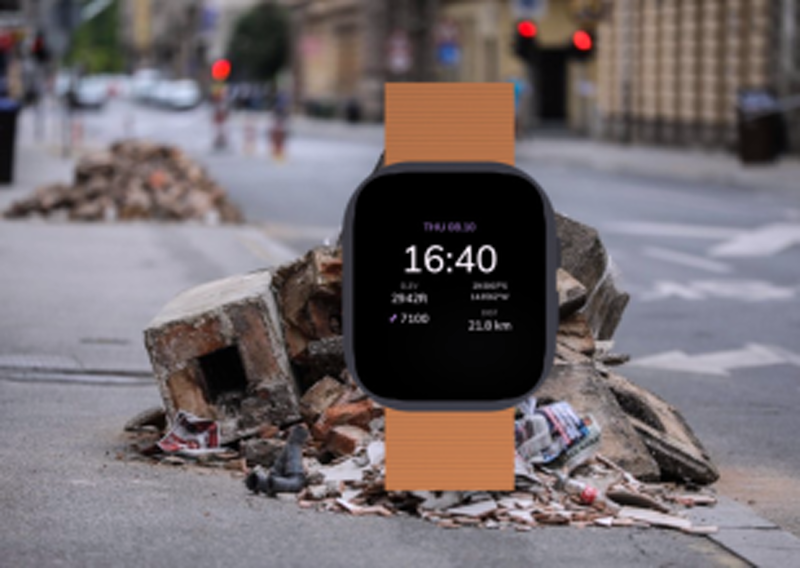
16:40
